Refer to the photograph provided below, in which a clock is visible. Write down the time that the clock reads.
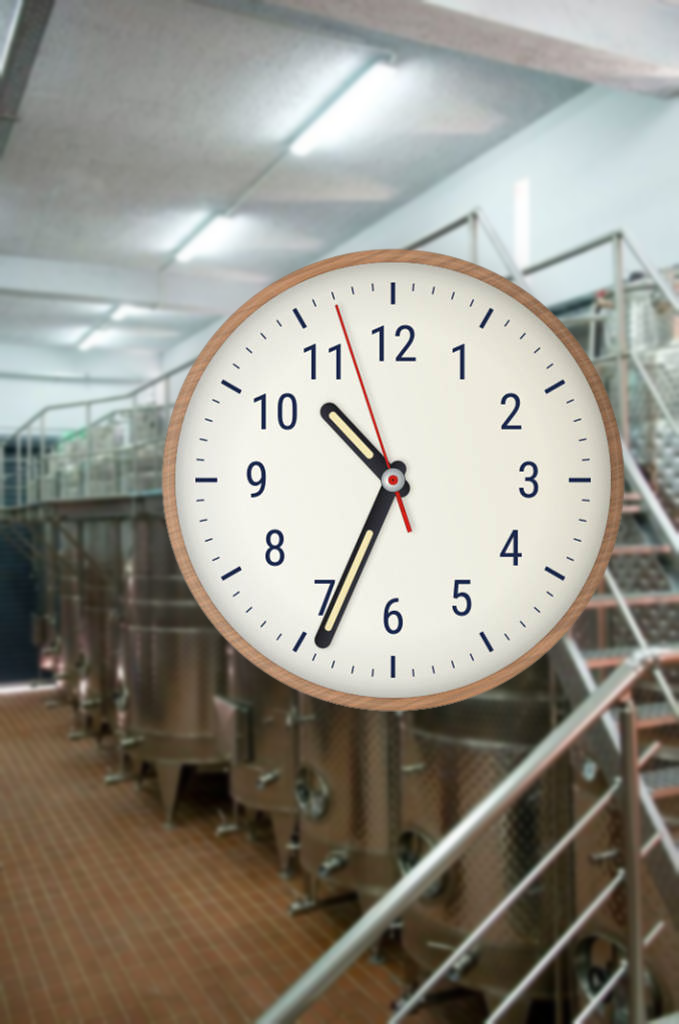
10:33:57
